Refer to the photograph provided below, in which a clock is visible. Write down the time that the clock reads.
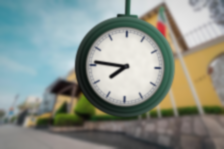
7:46
